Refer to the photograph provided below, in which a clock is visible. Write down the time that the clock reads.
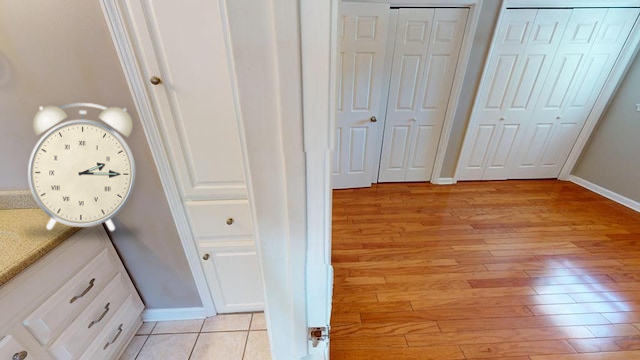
2:15
